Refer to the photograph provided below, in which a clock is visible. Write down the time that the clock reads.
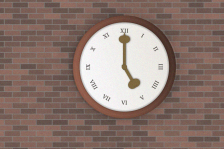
5:00
